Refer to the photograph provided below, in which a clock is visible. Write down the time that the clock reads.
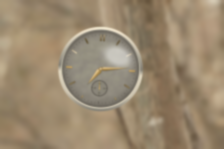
7:14
